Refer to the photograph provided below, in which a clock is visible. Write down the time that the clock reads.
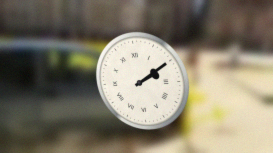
2:10
